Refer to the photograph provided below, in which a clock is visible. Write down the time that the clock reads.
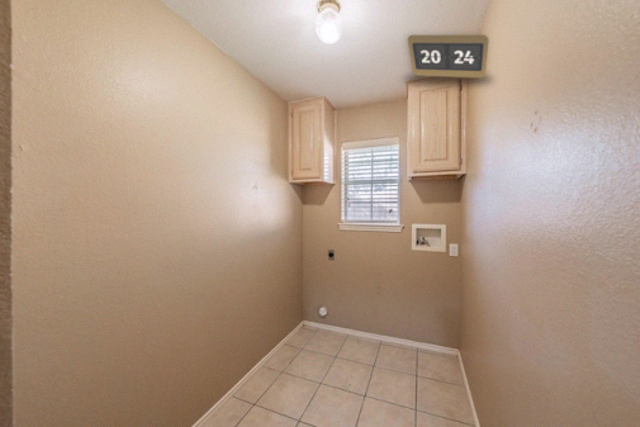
20:24
